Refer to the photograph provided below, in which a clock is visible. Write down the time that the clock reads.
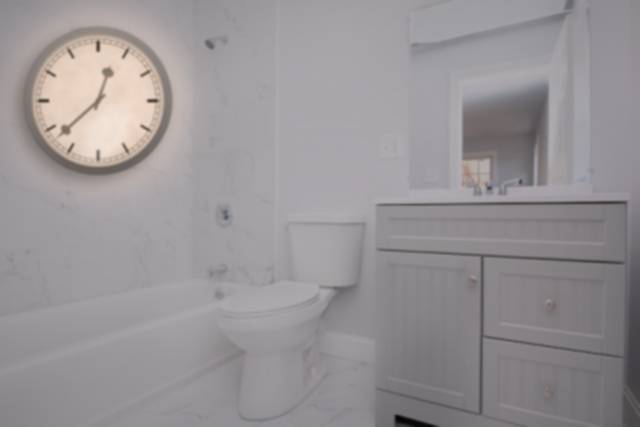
12:38
